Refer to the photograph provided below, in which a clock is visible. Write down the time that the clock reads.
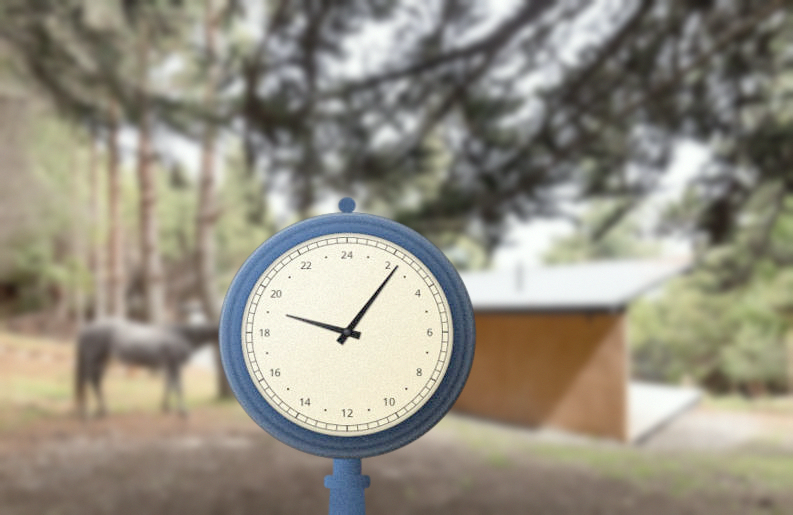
19:06
